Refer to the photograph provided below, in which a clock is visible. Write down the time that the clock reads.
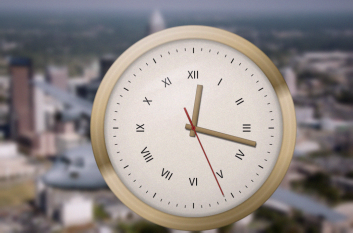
12:17:26
